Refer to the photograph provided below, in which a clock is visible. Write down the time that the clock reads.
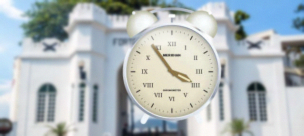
3:54
